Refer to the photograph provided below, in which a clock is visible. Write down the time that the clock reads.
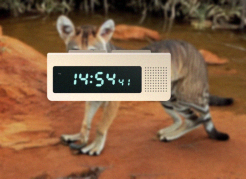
14:54:41
